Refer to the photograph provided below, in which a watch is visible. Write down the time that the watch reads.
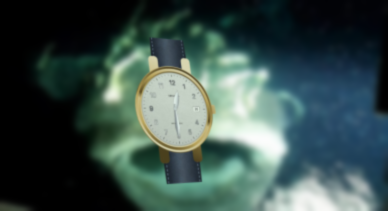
12:30
